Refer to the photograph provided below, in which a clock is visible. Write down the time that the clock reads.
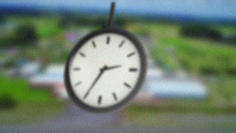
2:35
